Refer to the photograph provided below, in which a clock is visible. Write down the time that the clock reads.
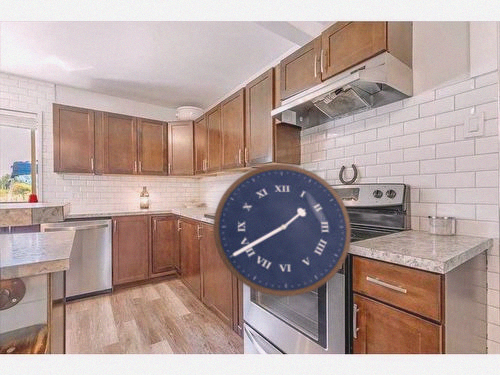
1:40
